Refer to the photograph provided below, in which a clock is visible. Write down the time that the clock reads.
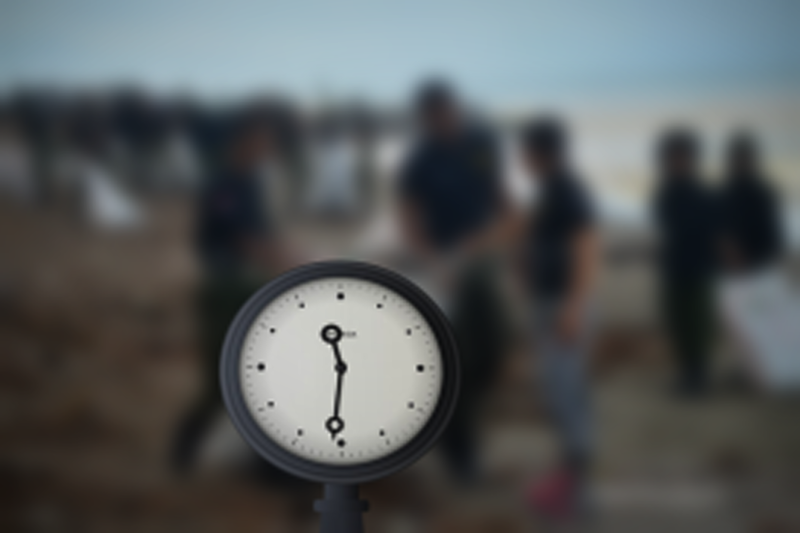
11:31
